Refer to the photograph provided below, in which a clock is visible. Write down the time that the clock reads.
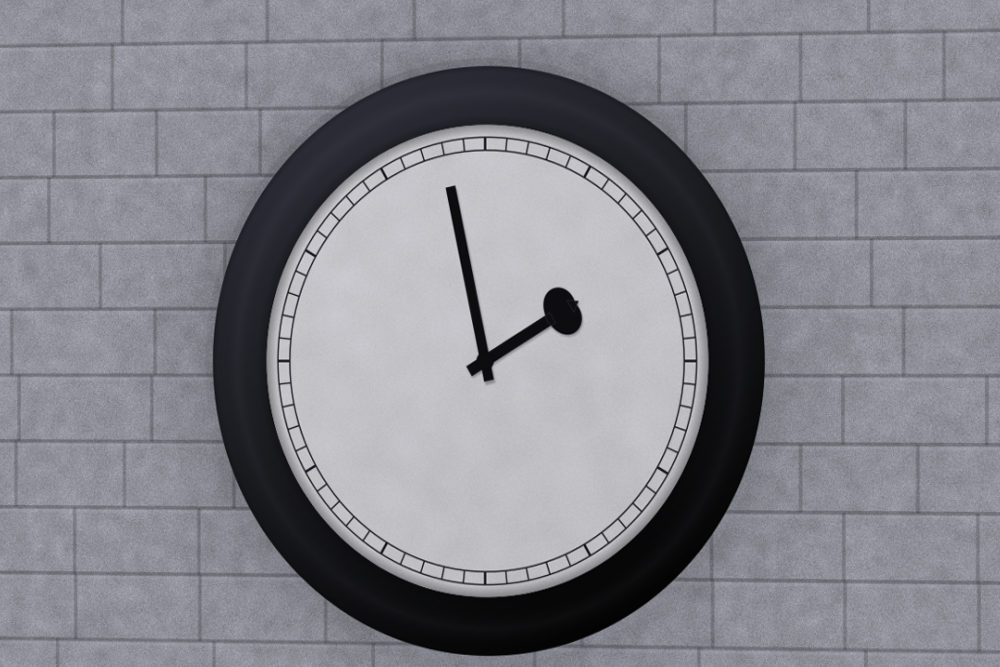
1:58
